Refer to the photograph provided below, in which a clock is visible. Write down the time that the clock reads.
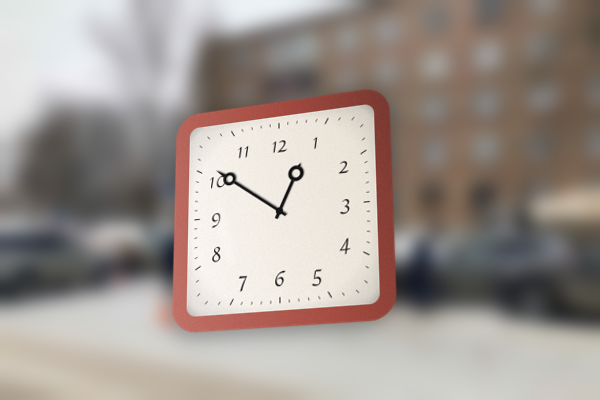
12:51
